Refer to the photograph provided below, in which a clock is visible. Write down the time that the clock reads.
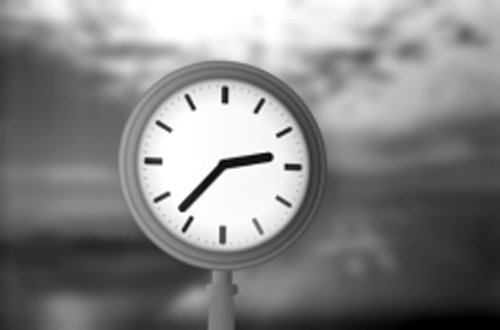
2:37
